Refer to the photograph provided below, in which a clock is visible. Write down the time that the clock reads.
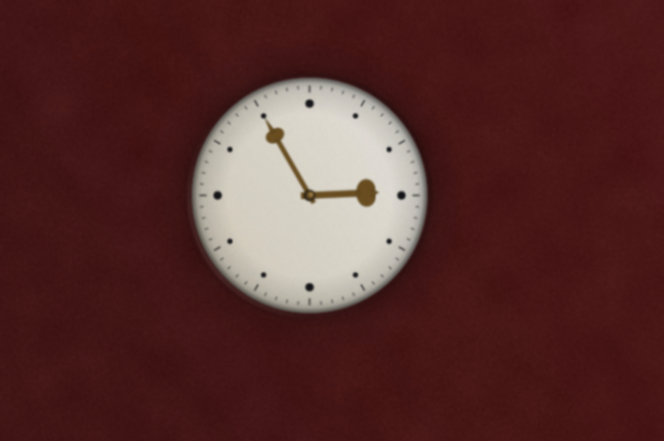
2:55
